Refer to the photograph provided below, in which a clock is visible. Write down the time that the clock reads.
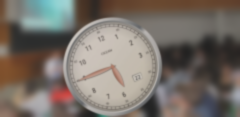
5:45
